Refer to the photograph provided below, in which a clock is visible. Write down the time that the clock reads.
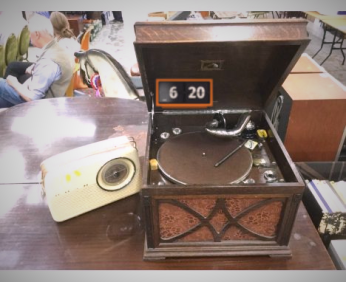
6:20
